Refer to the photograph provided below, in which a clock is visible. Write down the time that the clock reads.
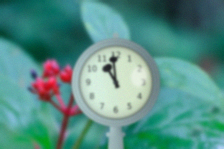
10:59
